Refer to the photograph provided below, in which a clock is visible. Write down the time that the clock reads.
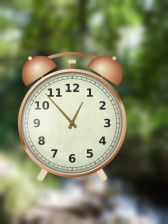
12:53
